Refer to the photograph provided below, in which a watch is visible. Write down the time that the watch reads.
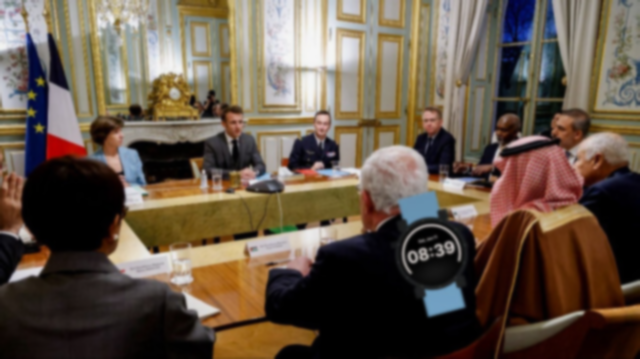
8:39
